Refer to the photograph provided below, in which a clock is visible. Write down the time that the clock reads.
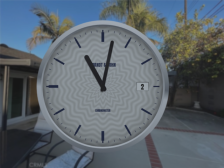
11:02
